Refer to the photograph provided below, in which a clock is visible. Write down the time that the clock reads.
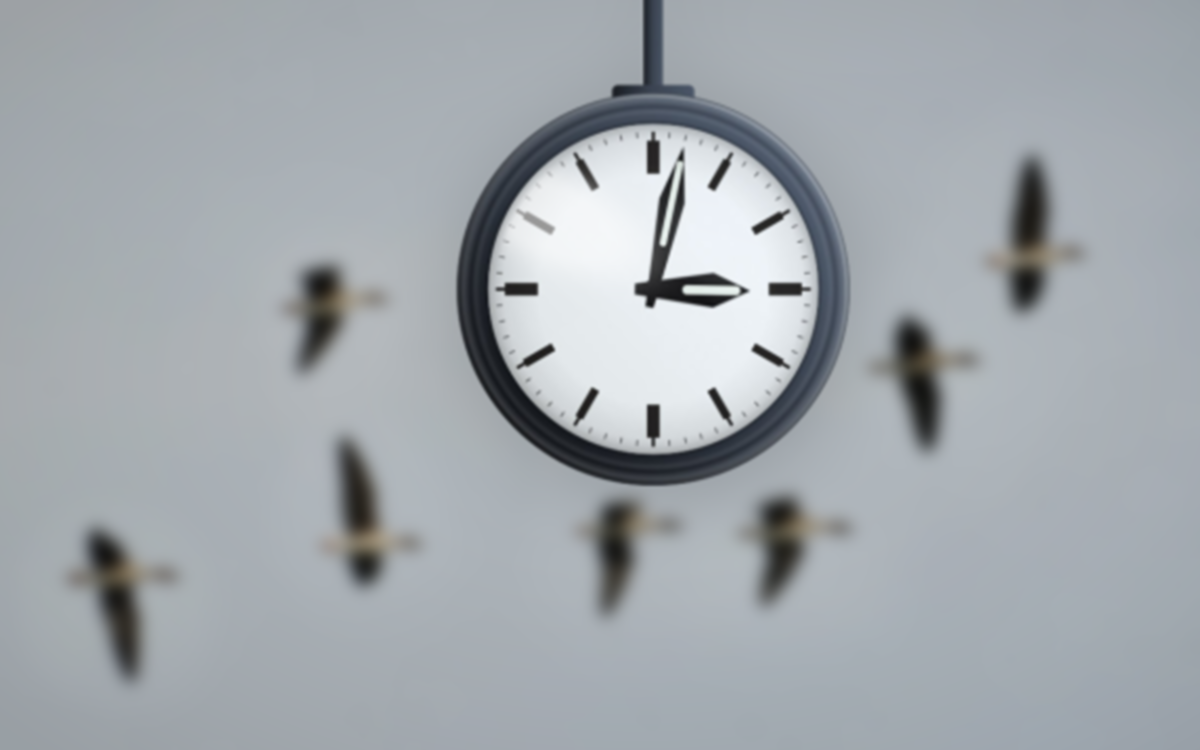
3:02
